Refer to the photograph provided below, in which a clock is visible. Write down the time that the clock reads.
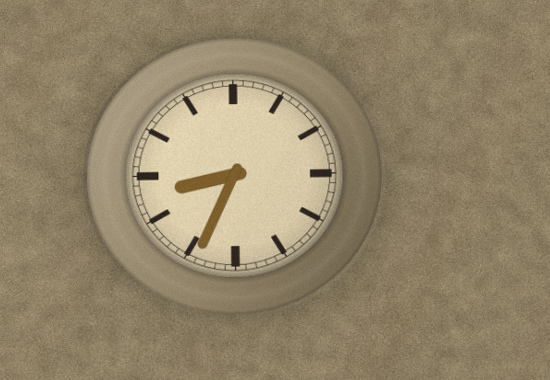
8:34
